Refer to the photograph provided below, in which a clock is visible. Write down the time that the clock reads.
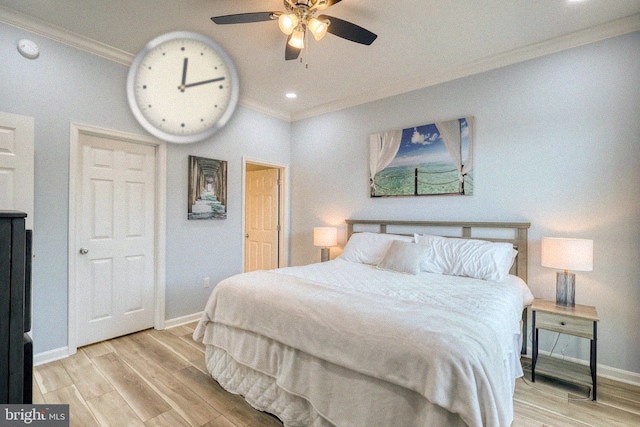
12:13
